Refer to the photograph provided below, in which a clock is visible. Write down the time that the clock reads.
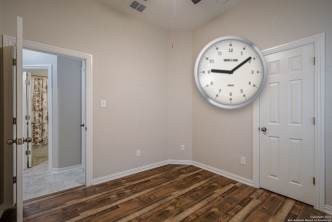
9:09
